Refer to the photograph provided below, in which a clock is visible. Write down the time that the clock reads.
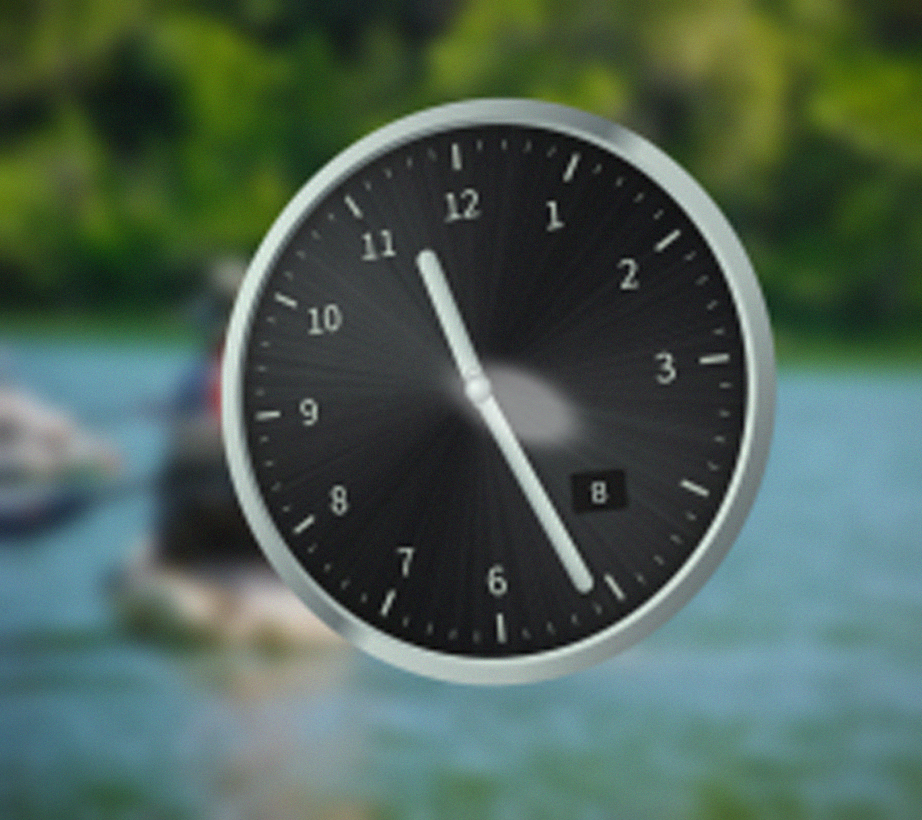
11:26
